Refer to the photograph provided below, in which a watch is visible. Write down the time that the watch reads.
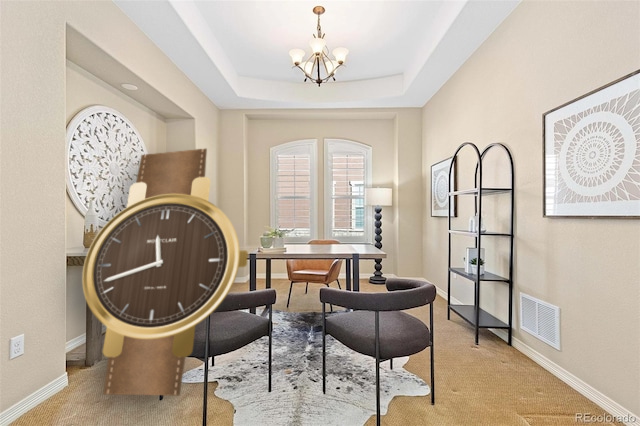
11:42
